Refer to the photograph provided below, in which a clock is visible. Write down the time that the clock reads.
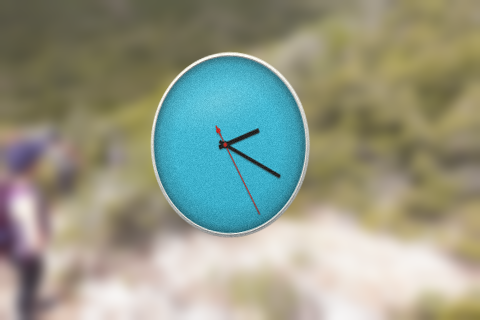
2:19:25
